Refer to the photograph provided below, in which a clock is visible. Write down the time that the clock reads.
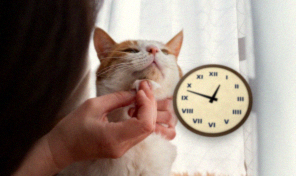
12:48
